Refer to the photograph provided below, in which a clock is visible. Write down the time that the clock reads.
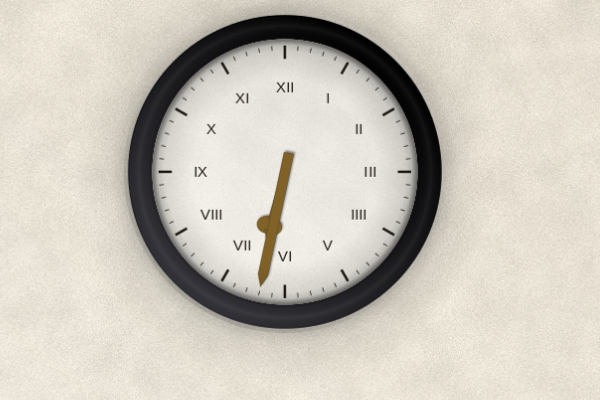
6:32
